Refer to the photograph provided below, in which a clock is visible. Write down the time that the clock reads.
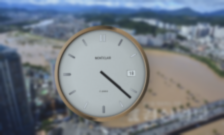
4:22
